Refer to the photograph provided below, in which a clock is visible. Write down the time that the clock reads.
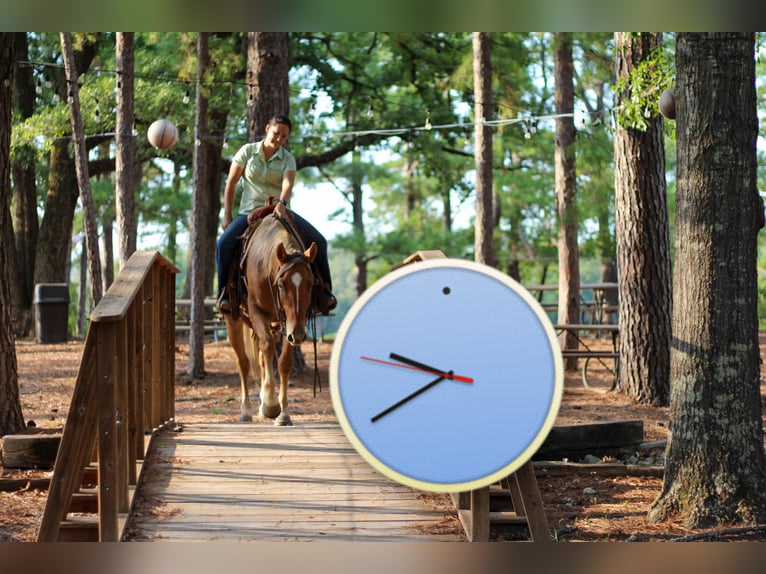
9:39:47
